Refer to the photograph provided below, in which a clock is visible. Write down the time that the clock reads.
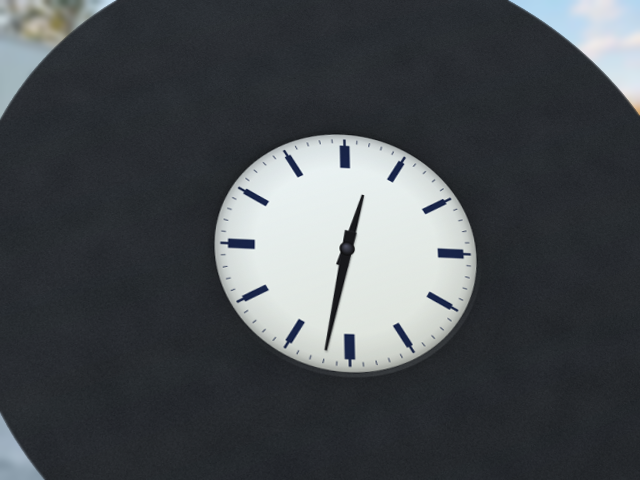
12:32
